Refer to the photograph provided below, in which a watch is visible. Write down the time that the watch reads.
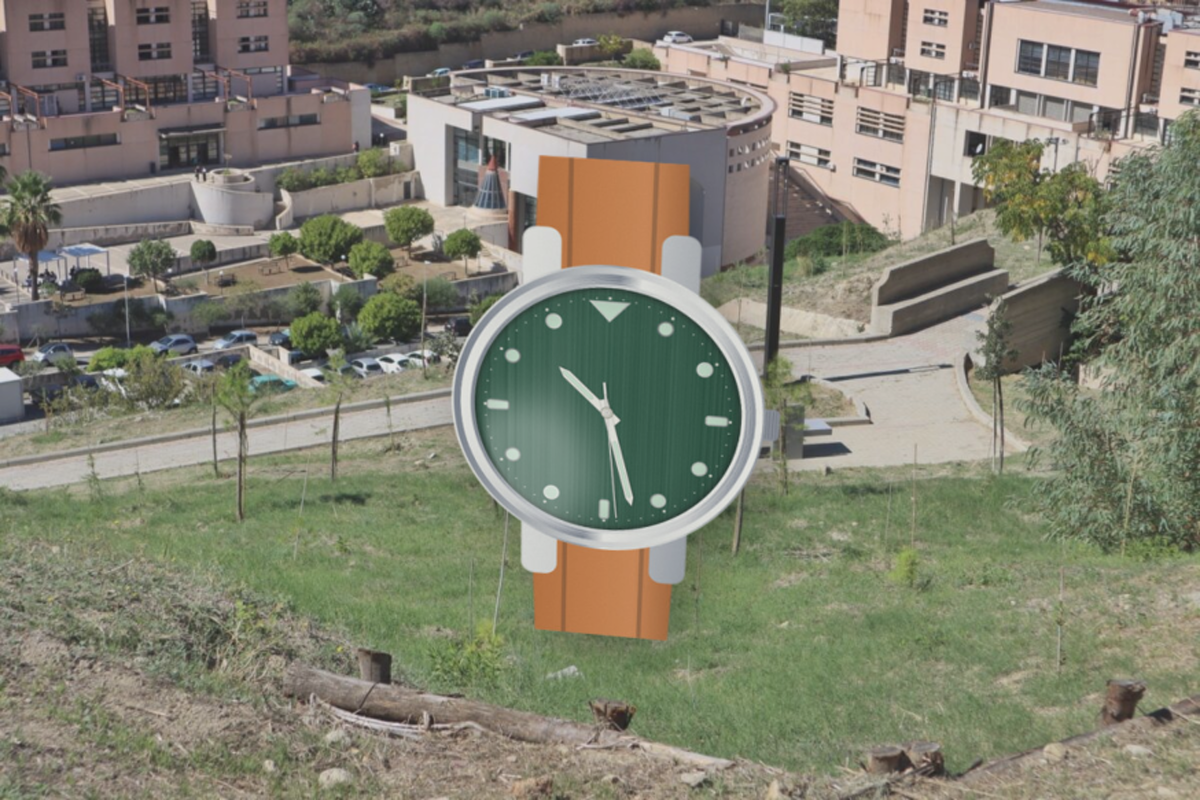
10:27:29
